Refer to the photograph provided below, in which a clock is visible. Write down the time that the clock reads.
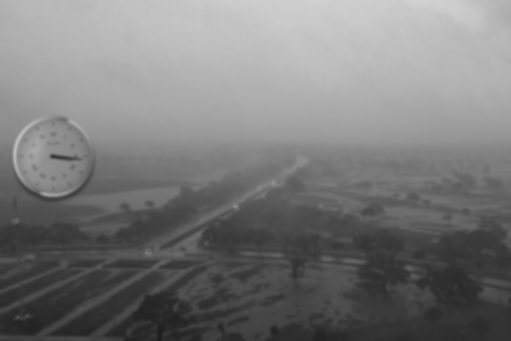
3:16
